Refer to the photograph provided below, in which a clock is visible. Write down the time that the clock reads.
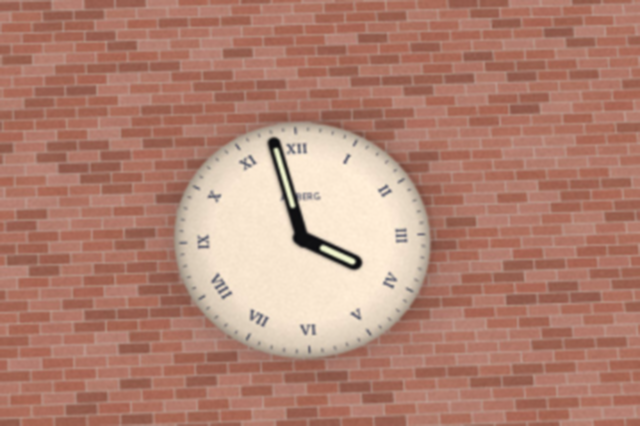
3:58
